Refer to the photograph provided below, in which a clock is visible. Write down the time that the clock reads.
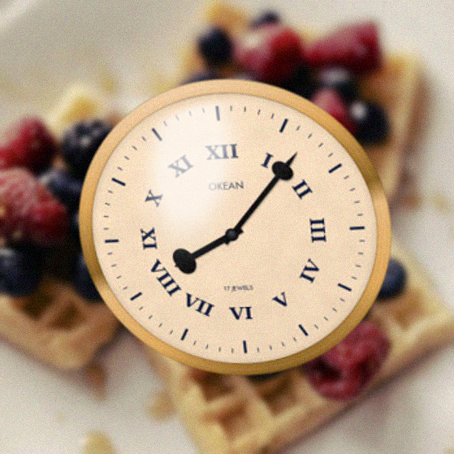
8:07
